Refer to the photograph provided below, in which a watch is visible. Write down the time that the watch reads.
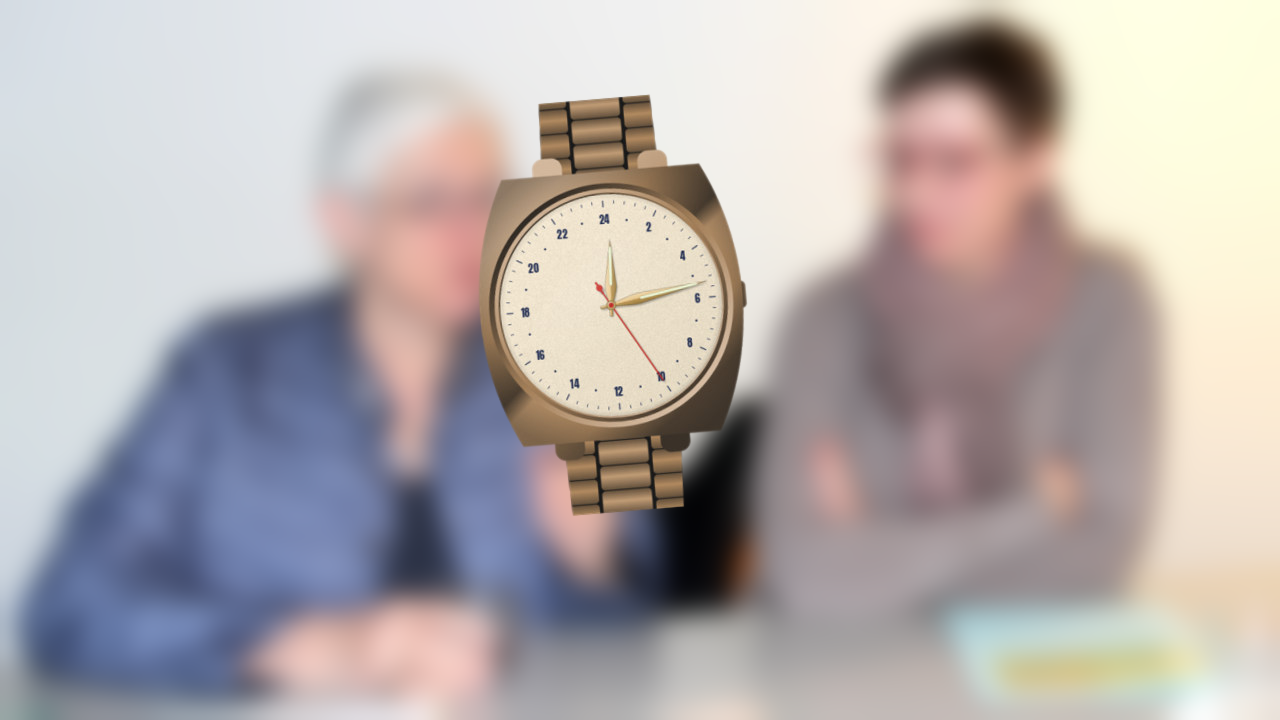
0:13:25
